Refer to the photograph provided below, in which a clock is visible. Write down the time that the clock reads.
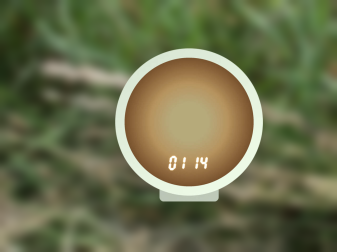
1:14
